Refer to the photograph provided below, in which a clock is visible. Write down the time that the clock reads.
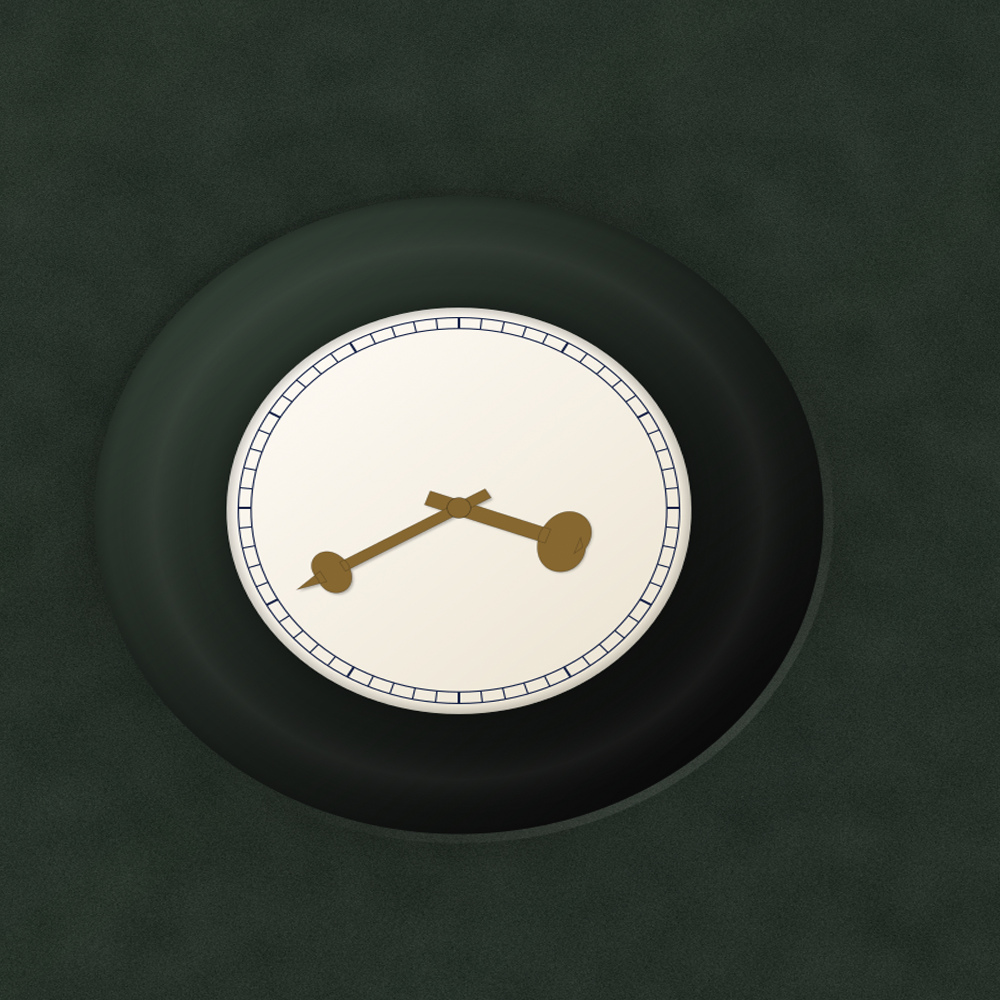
3:40
